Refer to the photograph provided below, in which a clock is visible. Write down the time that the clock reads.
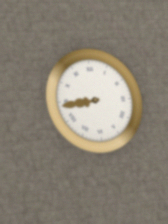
8:44
